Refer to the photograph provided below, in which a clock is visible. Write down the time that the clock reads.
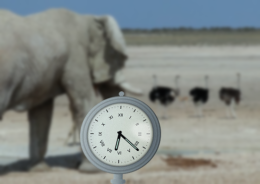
6:22
